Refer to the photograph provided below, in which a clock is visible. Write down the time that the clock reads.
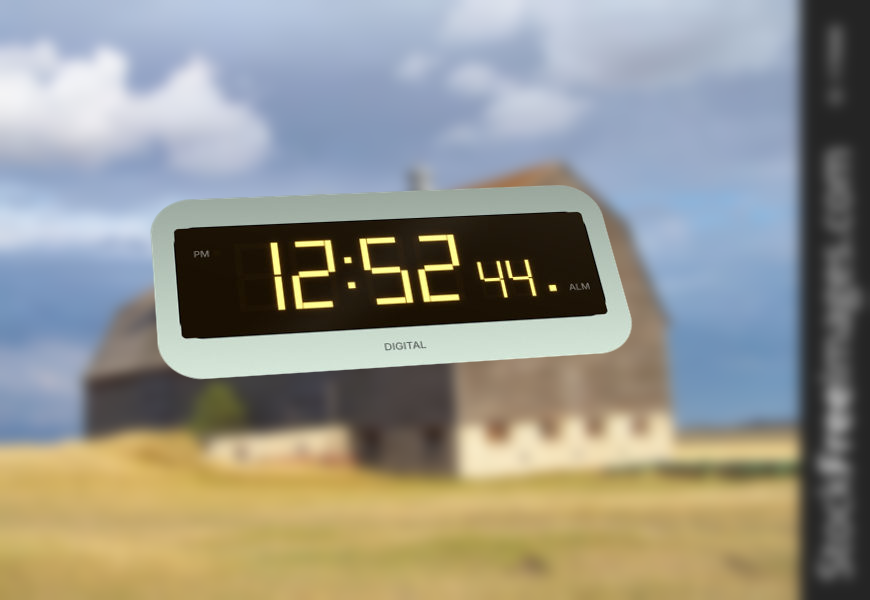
12:52:44
